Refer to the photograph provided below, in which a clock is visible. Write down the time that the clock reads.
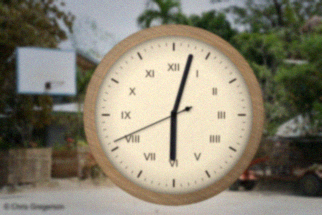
6:02:41
